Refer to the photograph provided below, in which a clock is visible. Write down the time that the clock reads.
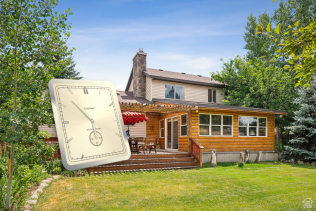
5:53
